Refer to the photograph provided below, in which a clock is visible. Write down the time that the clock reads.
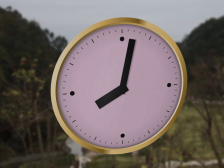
8:02
